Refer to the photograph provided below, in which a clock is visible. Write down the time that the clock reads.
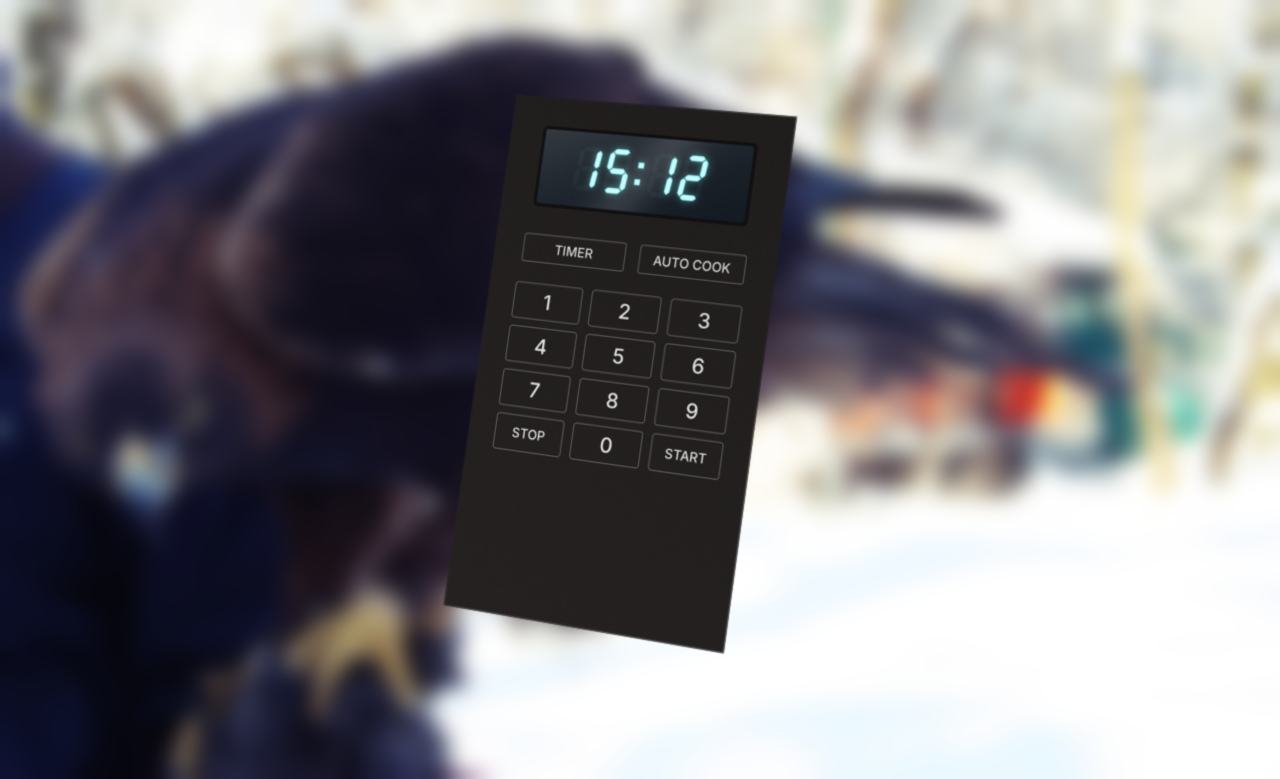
15:12
